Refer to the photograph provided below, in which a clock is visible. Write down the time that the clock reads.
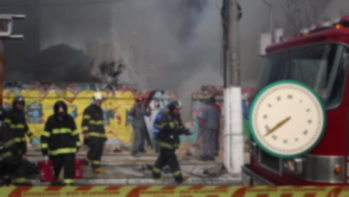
7:38
